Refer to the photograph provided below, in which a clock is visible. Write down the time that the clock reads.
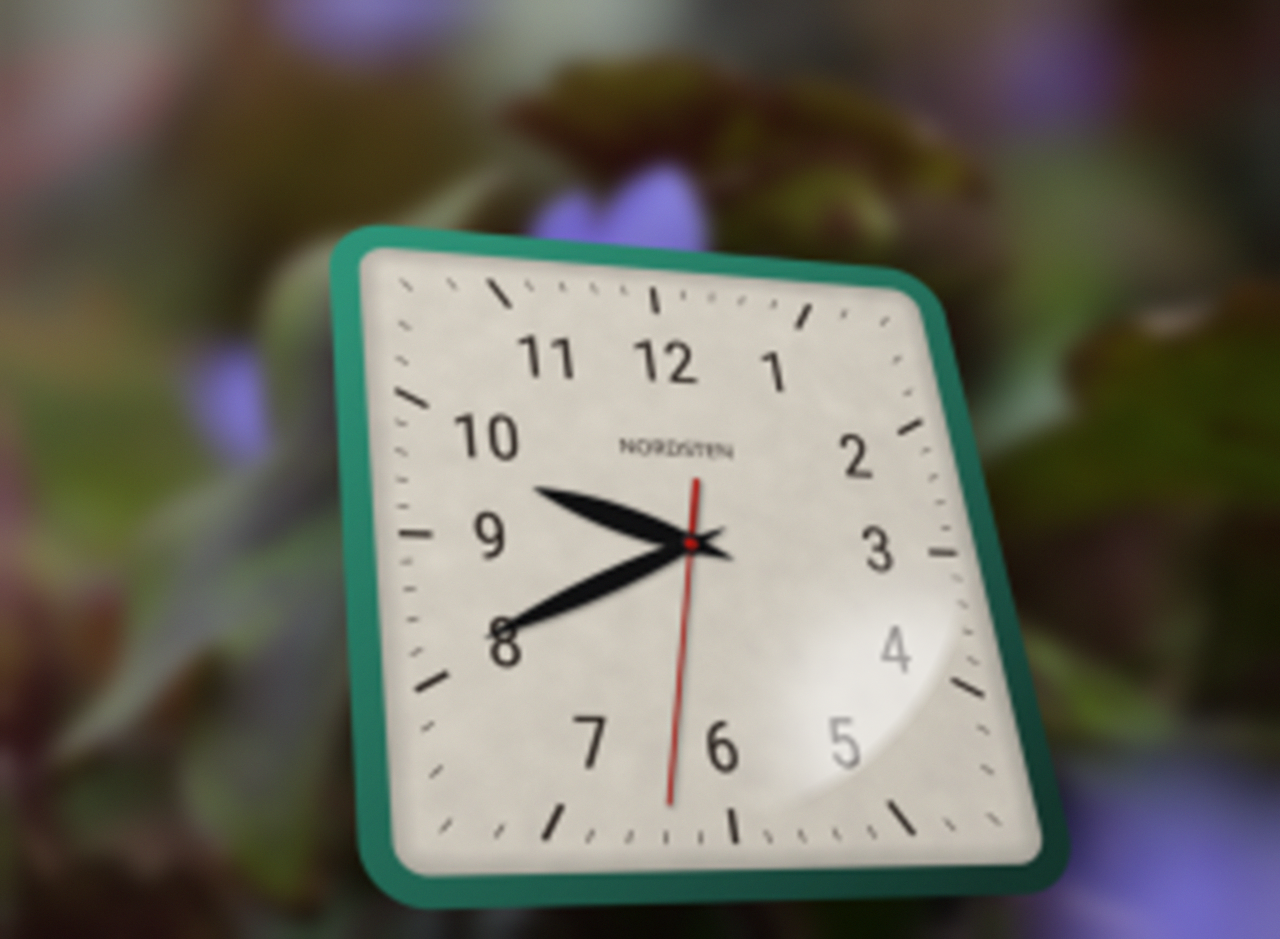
9:40:32
